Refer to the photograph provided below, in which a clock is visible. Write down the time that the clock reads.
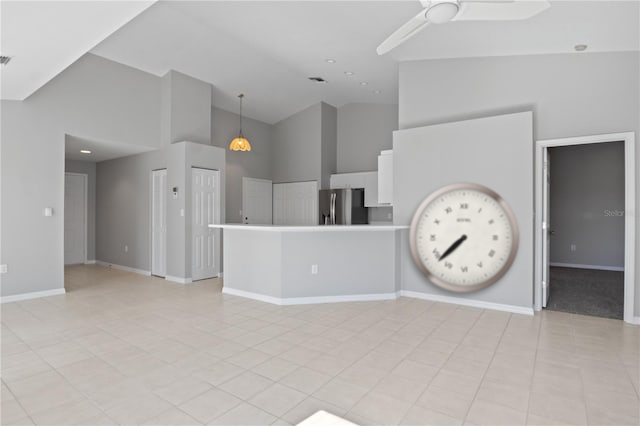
7:38
